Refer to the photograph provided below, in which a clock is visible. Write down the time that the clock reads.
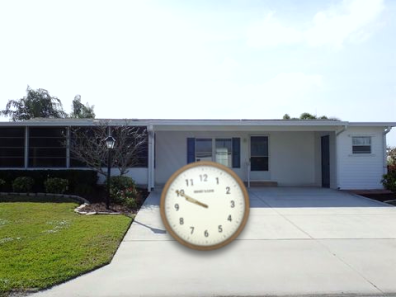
9:50
